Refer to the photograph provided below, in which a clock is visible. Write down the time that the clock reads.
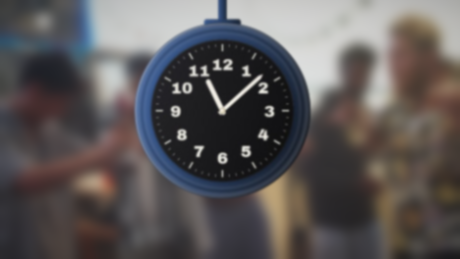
11:08
